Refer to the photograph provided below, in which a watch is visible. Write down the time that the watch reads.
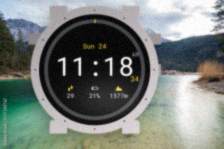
11:18
